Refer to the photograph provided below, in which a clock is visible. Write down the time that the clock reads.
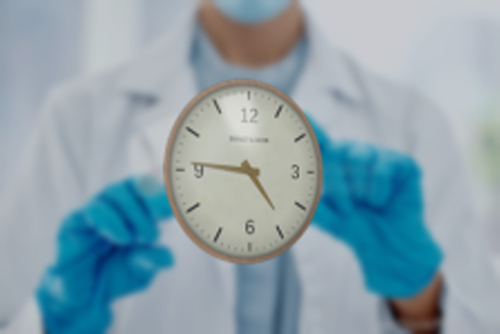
4:46
